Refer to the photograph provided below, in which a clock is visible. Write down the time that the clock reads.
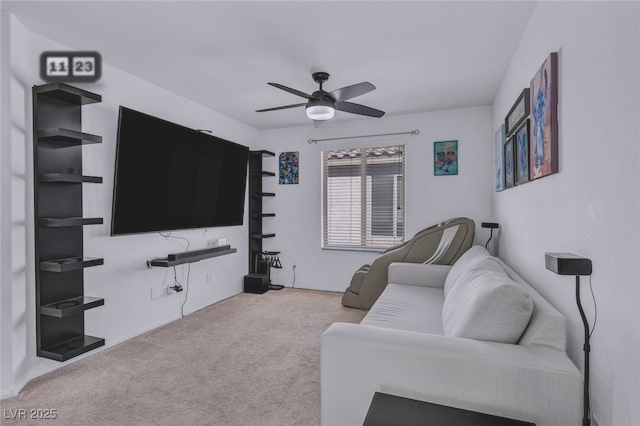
11:23
